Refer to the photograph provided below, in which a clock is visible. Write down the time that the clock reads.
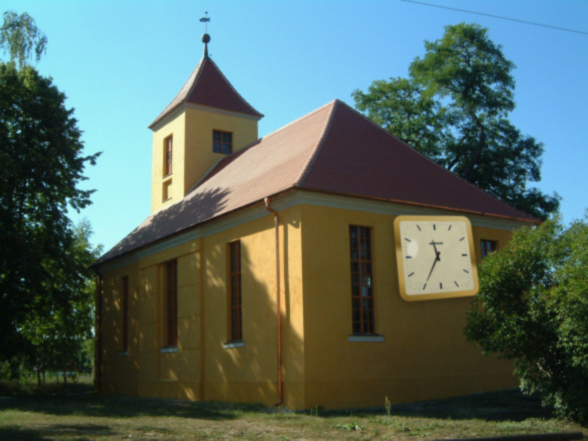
11:35
